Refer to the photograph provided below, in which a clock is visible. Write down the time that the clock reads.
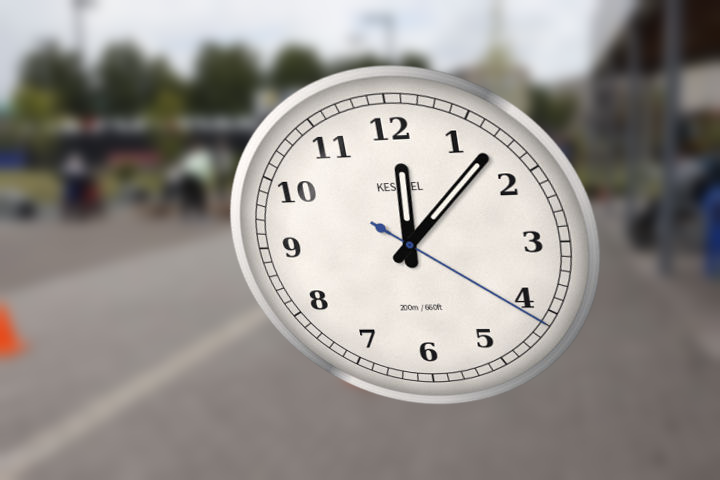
12:07:21
